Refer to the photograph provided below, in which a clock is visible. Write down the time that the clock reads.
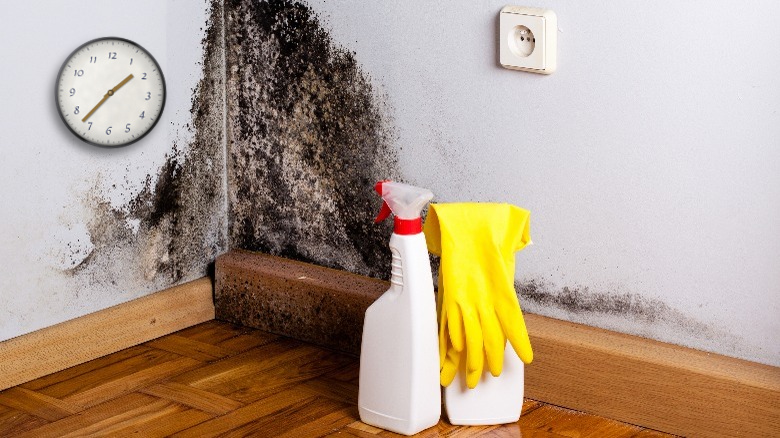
1:37
